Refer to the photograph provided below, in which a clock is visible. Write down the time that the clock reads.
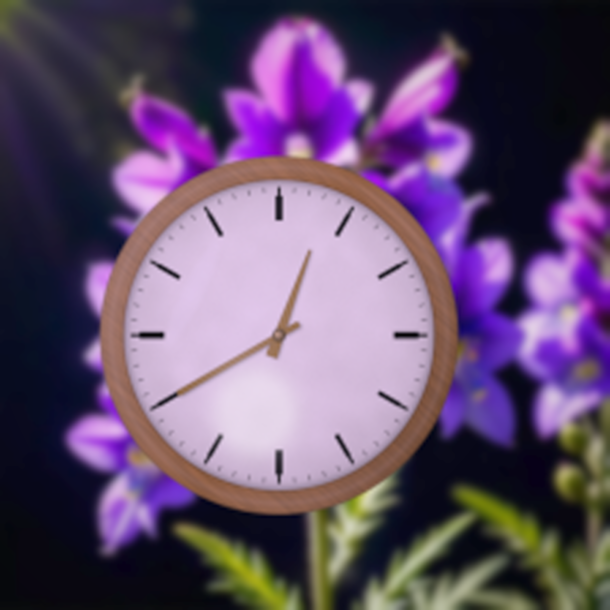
12:40
